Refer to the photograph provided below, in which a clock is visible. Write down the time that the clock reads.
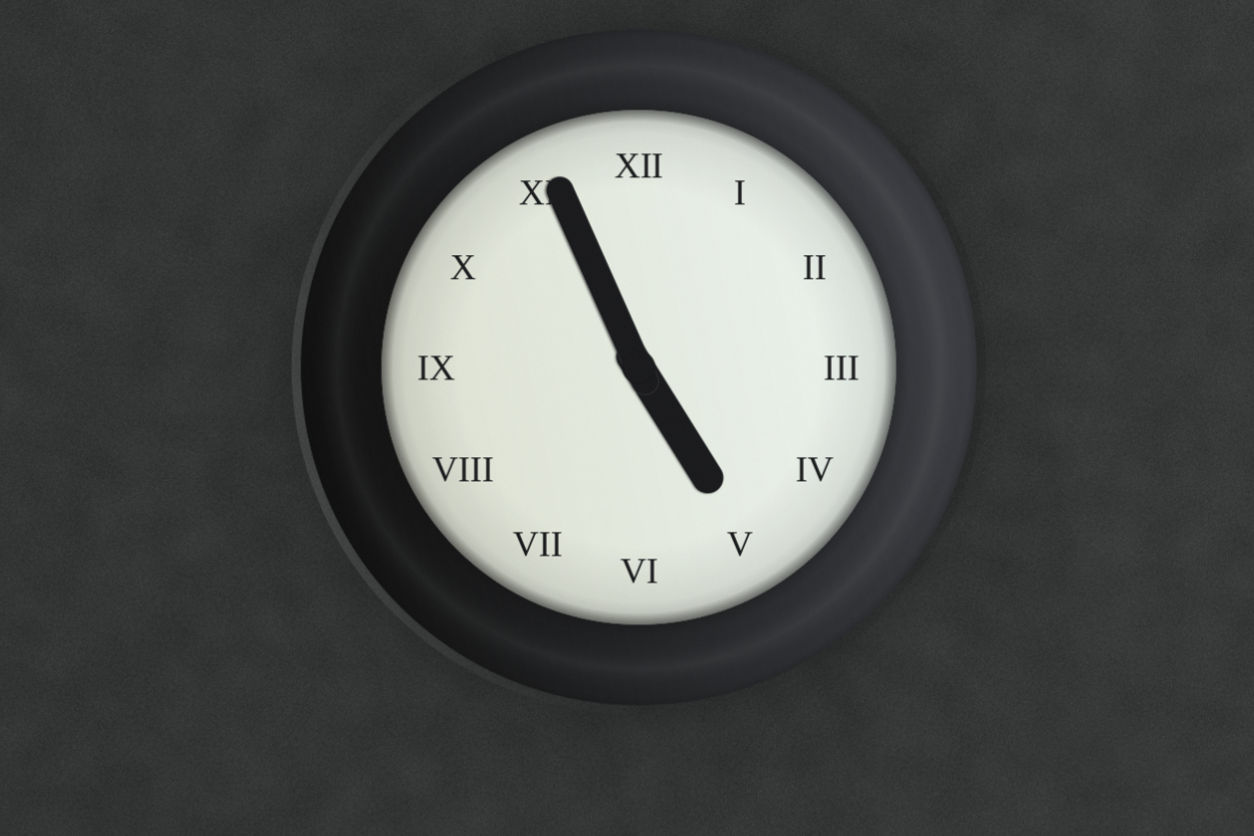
4:56
